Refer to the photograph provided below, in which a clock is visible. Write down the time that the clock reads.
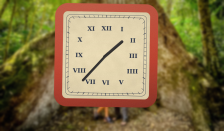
1:37
